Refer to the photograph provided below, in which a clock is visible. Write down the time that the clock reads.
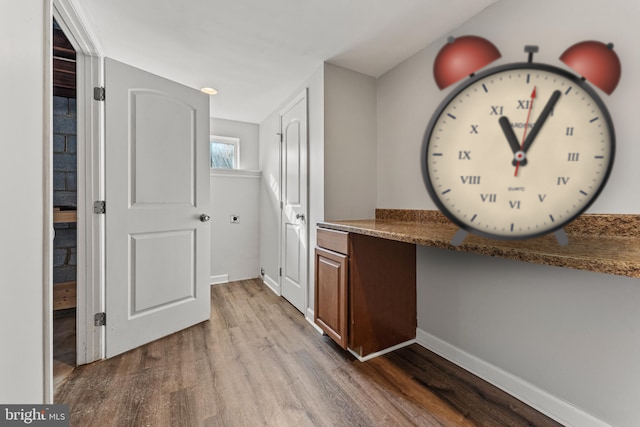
11:04:01
